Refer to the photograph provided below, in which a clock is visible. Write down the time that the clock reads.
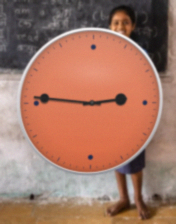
2:46
